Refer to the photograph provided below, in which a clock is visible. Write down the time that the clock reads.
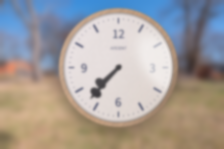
7:37
